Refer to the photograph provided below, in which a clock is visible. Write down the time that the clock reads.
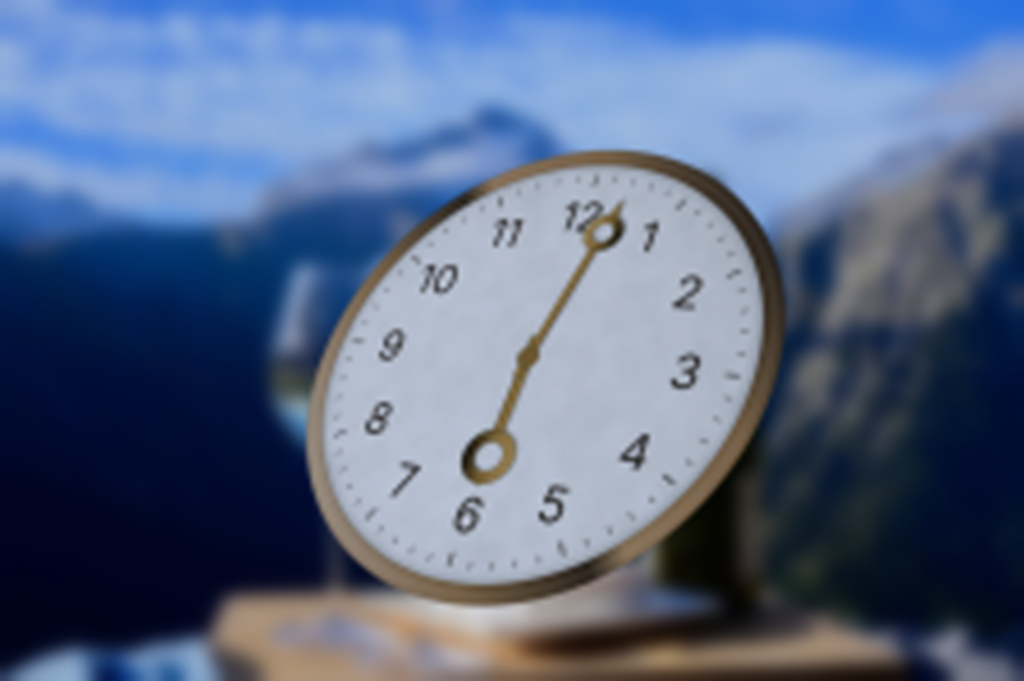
6:02
